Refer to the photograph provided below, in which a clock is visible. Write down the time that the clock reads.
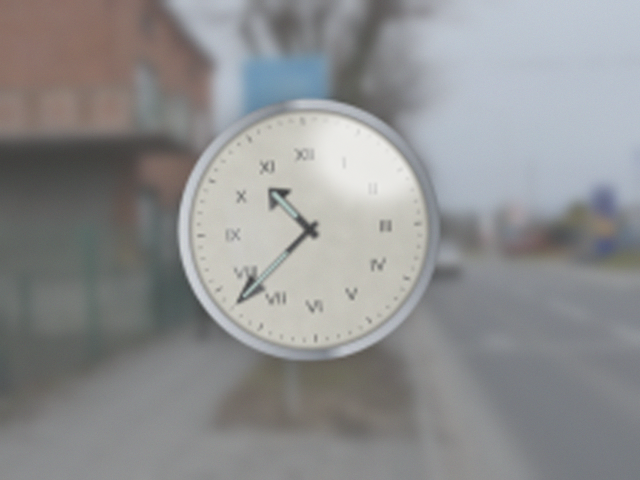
10:38
